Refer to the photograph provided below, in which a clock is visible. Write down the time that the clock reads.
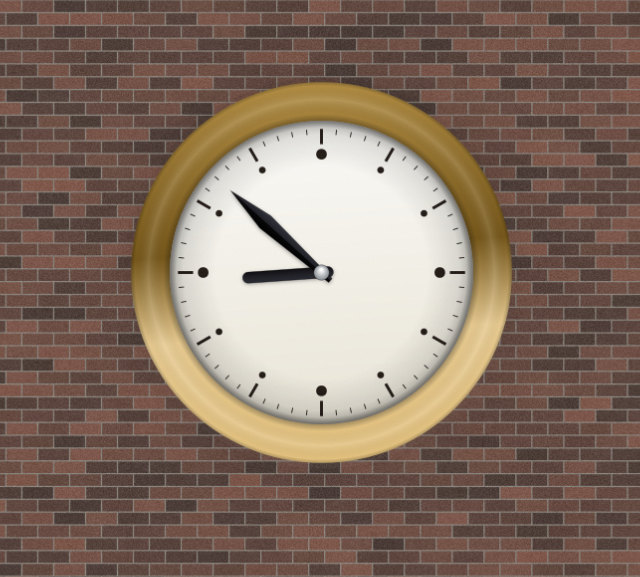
8:52
